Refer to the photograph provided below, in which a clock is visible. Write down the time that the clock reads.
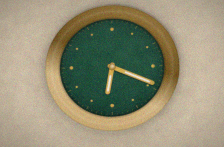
6:19
